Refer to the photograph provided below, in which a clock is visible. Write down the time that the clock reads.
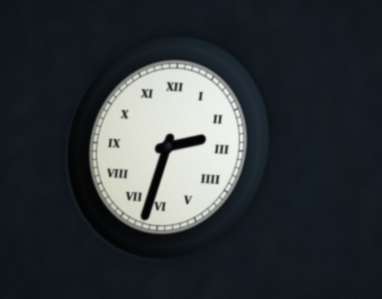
2:32
